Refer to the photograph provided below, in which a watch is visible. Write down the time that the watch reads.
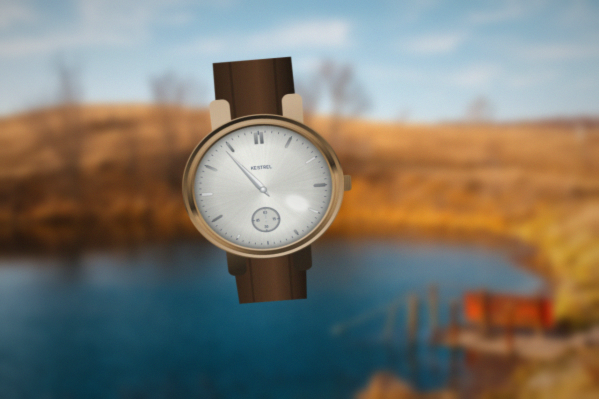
10:54
